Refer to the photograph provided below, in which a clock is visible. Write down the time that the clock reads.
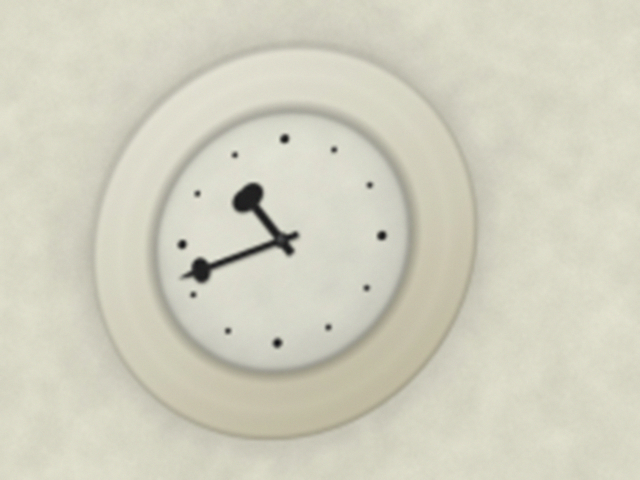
10:42
